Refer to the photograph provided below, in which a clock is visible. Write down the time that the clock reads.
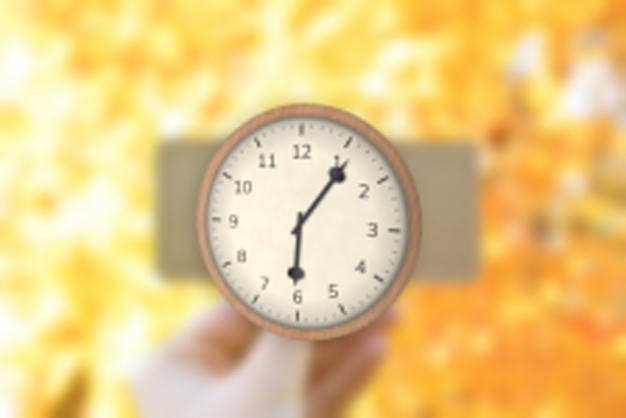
6:06
